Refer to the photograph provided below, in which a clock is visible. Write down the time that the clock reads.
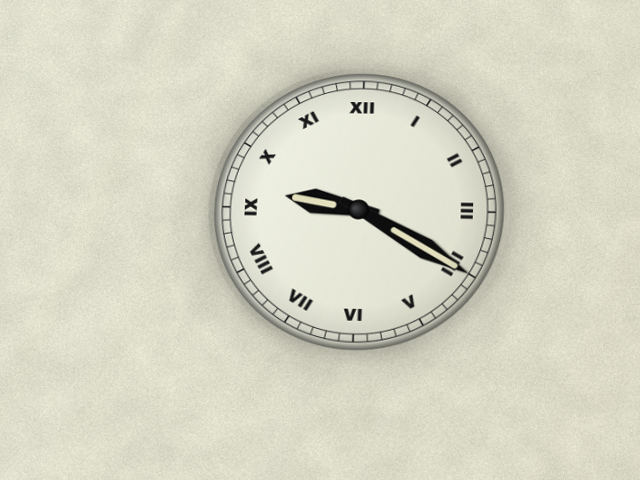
9:20
